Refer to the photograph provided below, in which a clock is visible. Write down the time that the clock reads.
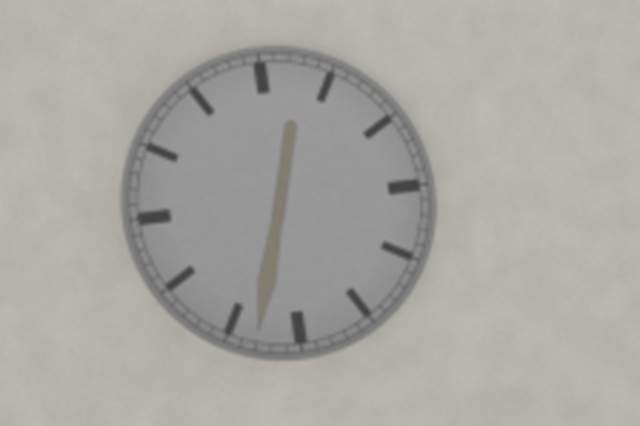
12:33
